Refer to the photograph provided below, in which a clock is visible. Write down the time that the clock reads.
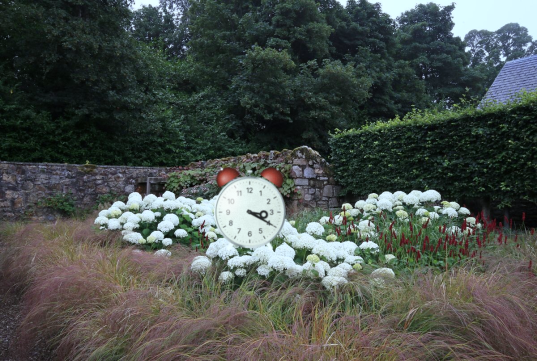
3:20
